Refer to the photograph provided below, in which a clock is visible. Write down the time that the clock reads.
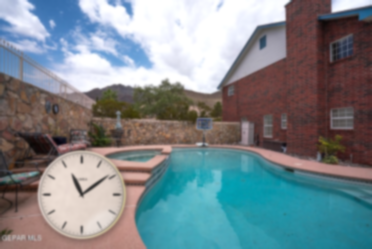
11:09
